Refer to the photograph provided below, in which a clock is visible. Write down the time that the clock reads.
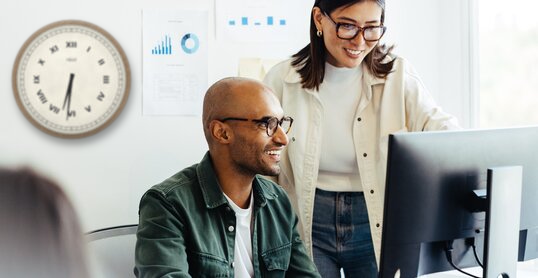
6:31
